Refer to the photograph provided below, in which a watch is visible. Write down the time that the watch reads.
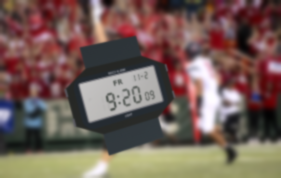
9:20
